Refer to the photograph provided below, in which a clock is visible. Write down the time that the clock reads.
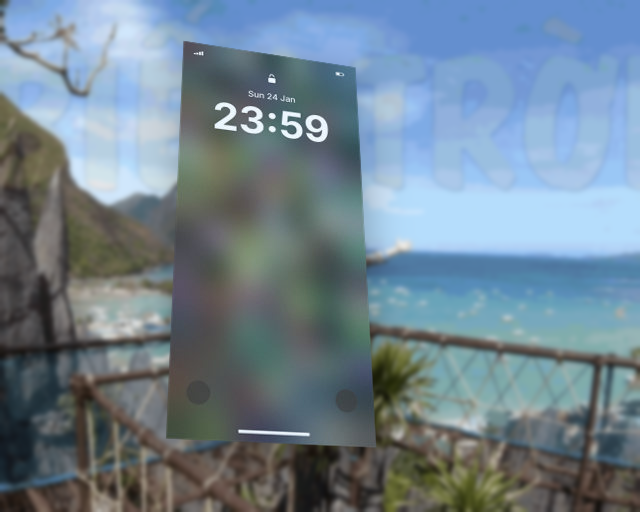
23:59
